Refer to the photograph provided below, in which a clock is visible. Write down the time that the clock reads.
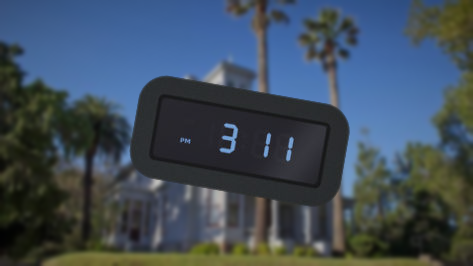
3:11
